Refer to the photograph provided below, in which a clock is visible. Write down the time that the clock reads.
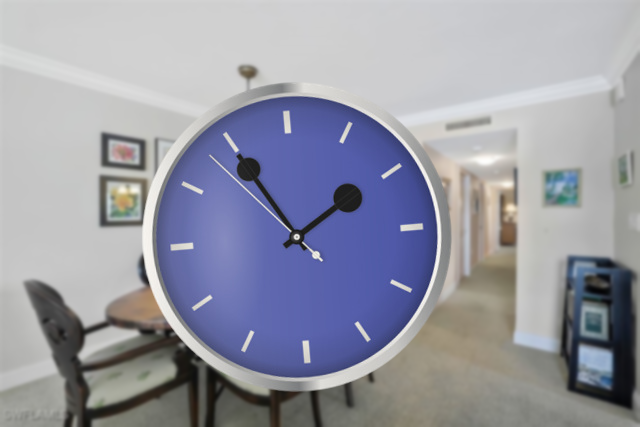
1:54:53
